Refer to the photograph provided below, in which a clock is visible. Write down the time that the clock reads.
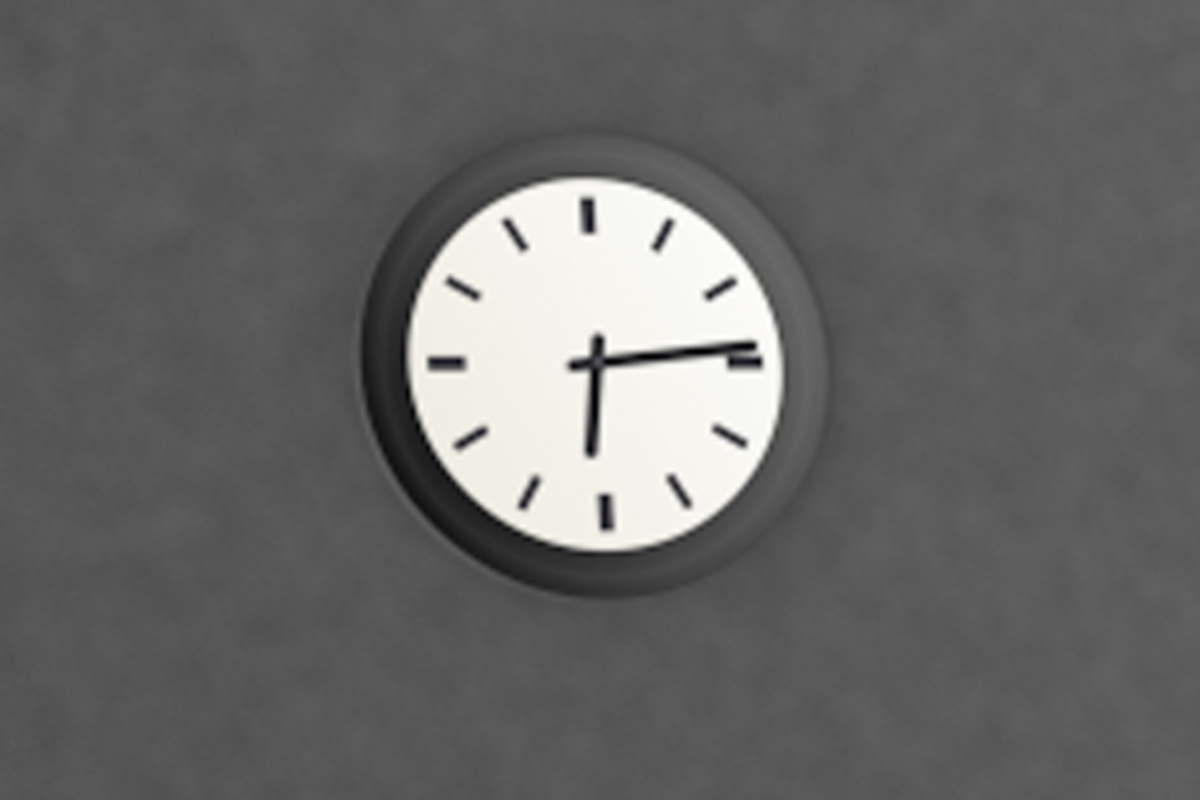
6:14
